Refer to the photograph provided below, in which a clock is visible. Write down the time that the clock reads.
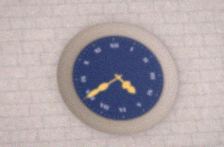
4:40
